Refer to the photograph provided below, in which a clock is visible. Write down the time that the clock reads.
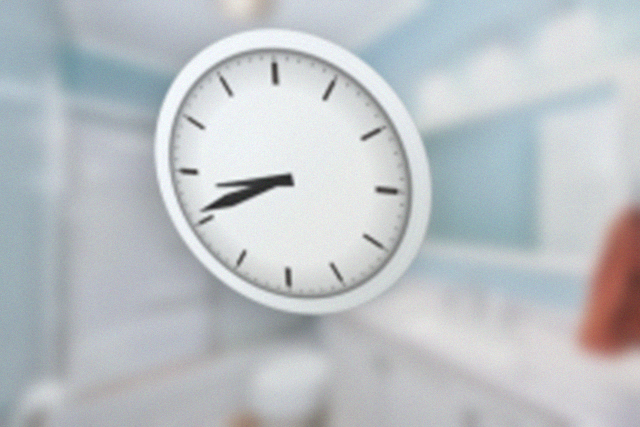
8:41
